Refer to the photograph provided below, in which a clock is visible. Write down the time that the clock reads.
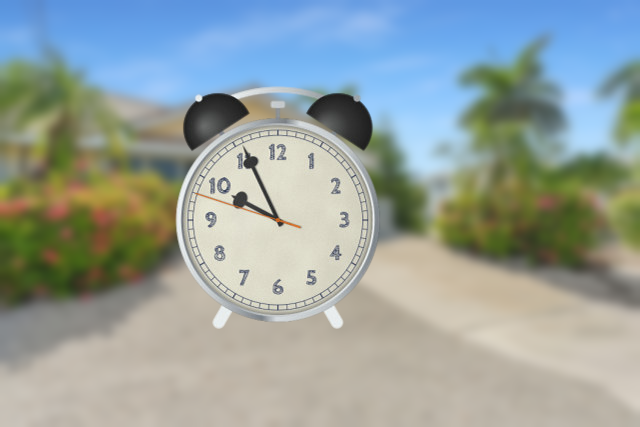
9:55:48
